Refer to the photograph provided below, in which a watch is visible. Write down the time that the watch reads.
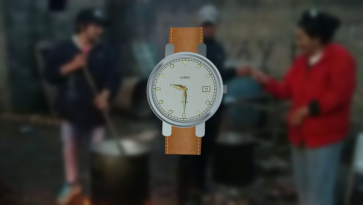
9:30
